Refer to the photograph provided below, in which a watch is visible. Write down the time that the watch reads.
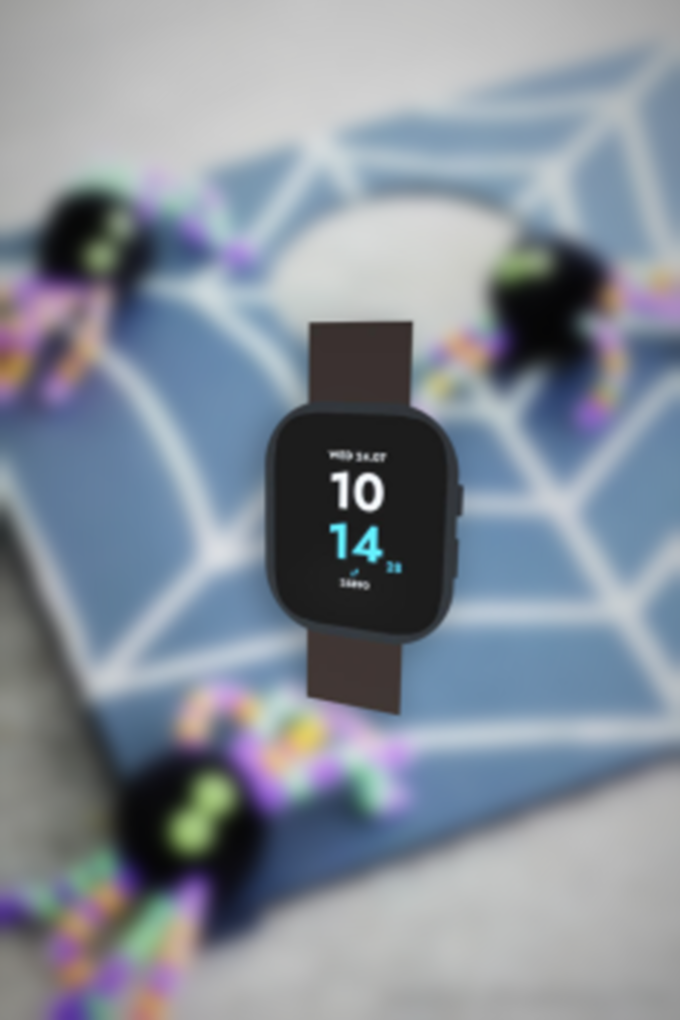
10:14
